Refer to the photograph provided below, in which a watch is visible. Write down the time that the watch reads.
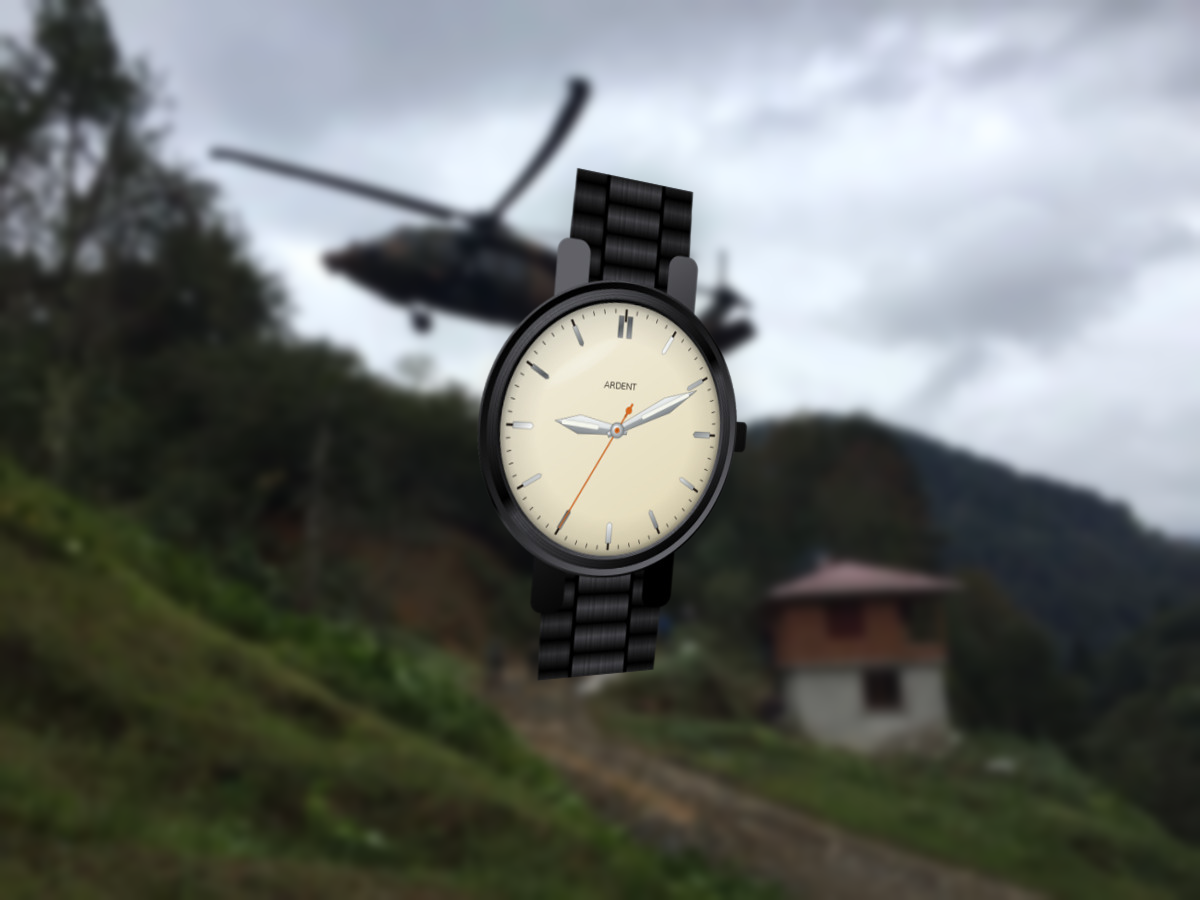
9:10:35
